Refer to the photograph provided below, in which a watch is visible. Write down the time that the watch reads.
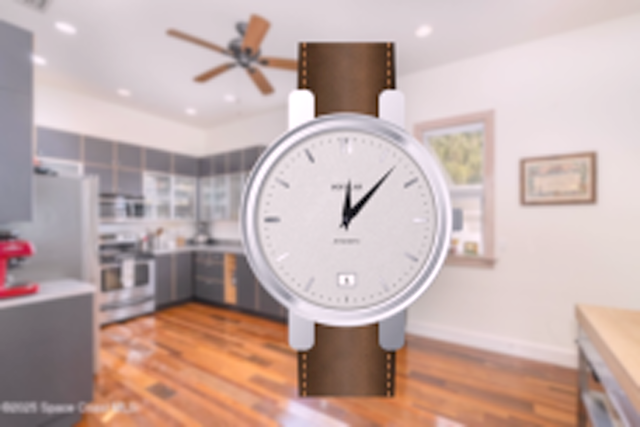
12:07
